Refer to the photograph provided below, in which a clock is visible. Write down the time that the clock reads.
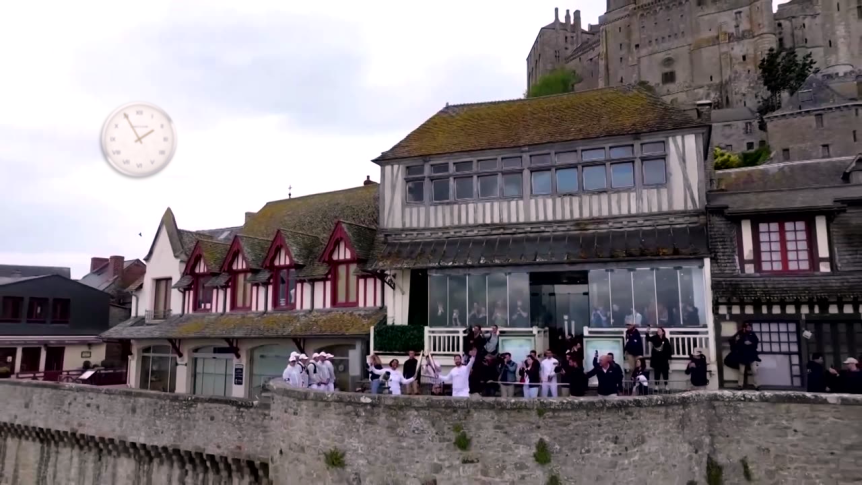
1:55
